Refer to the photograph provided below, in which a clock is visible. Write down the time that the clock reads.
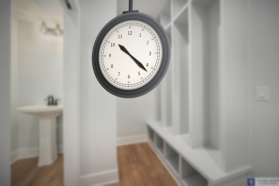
10:22
